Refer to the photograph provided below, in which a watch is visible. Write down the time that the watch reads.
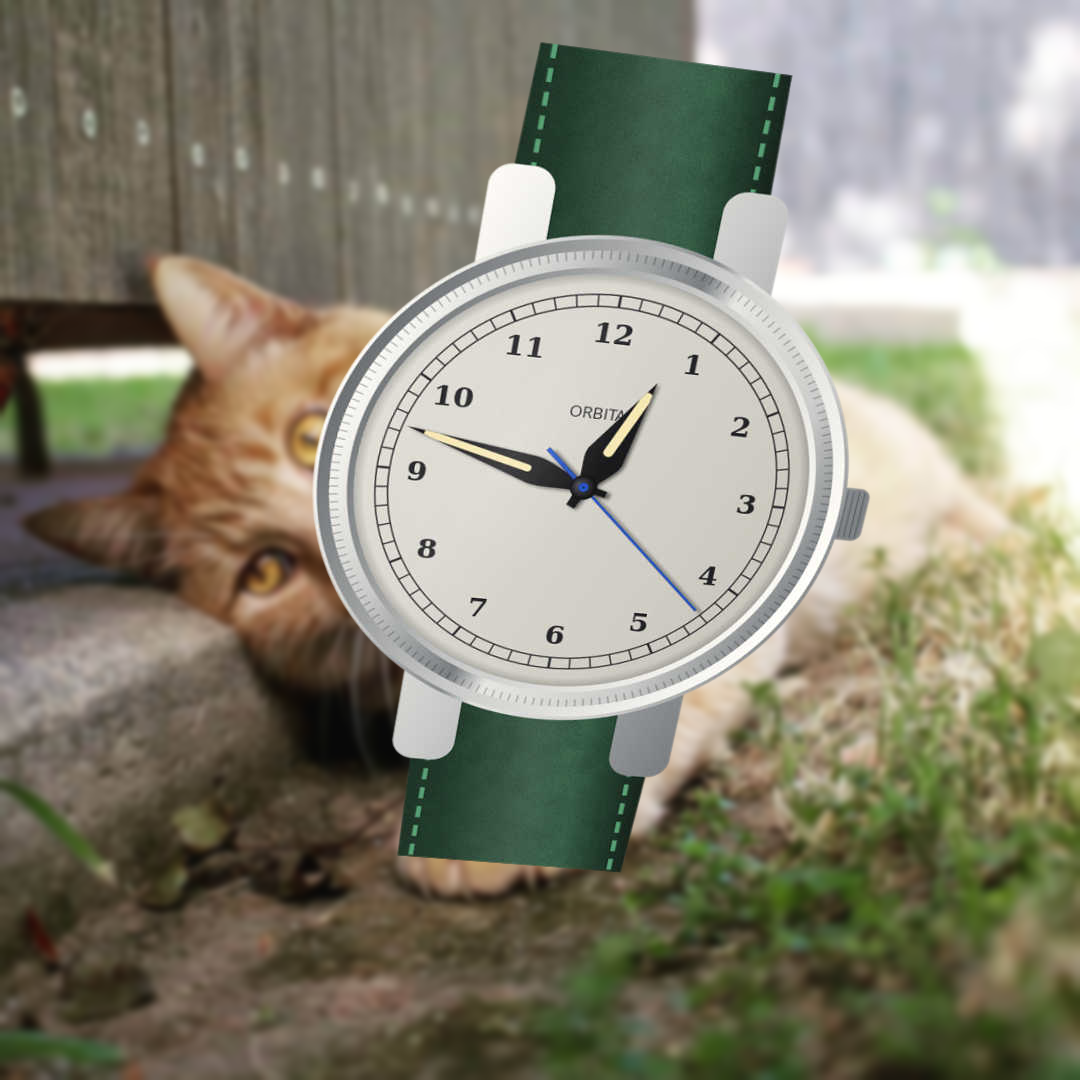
12:47:22
